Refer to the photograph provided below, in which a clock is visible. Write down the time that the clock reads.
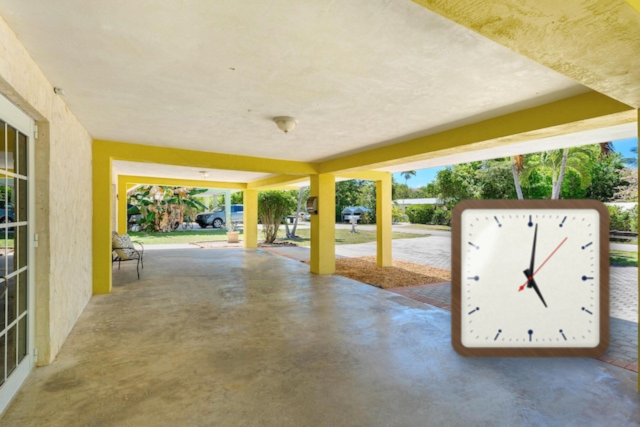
5:01:07
